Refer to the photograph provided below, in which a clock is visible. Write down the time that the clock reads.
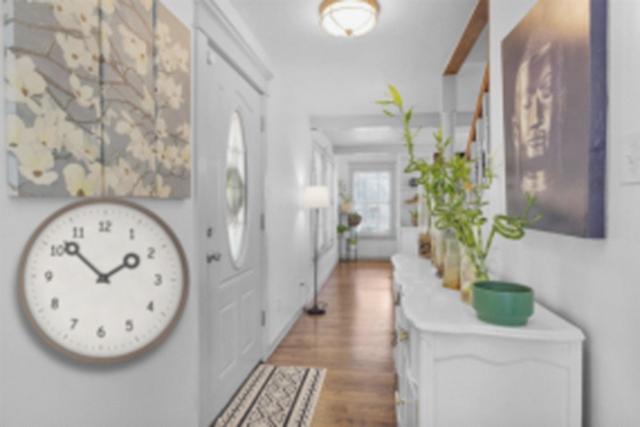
1:52
